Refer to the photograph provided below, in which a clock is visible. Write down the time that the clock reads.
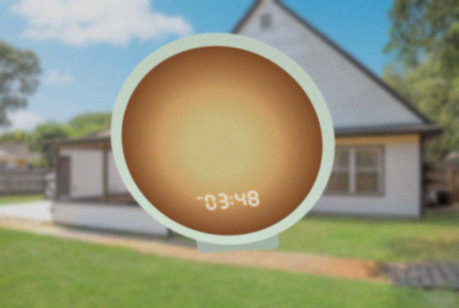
3:48
